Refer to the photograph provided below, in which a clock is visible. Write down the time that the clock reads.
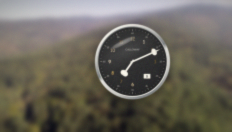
7:11
